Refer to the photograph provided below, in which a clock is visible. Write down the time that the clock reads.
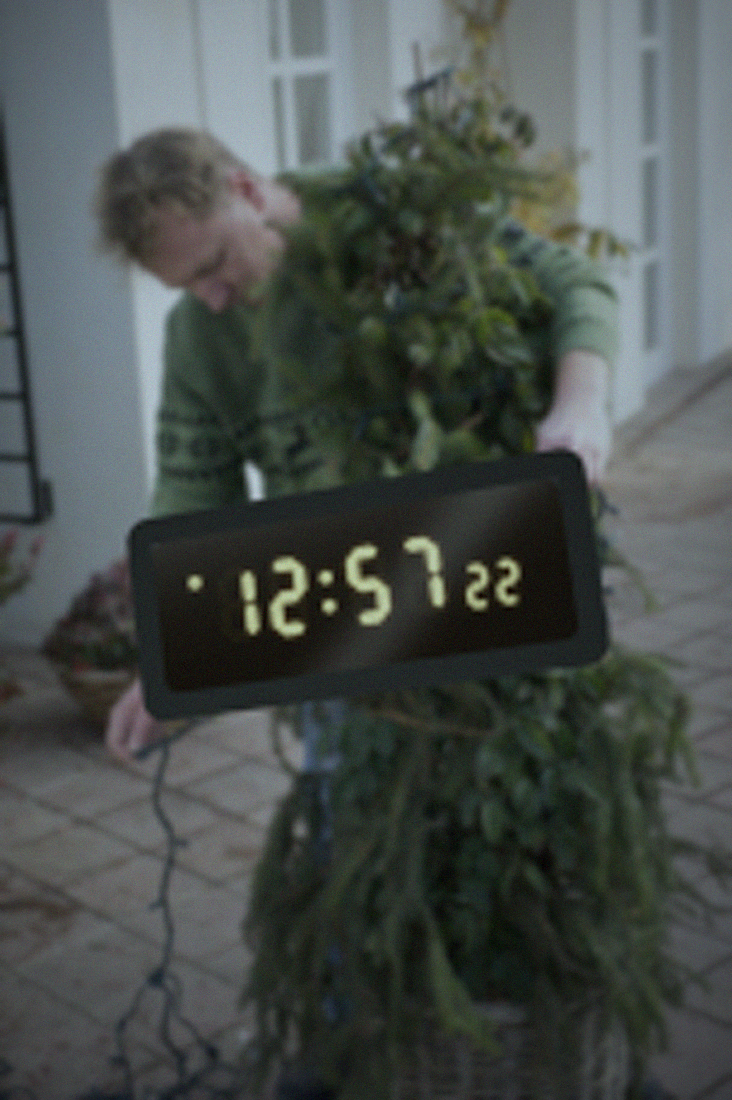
12:57:22
